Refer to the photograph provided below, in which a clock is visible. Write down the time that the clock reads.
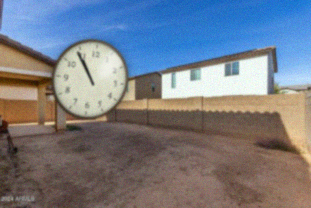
10:54
